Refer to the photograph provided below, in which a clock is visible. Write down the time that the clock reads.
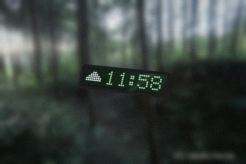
11:58
